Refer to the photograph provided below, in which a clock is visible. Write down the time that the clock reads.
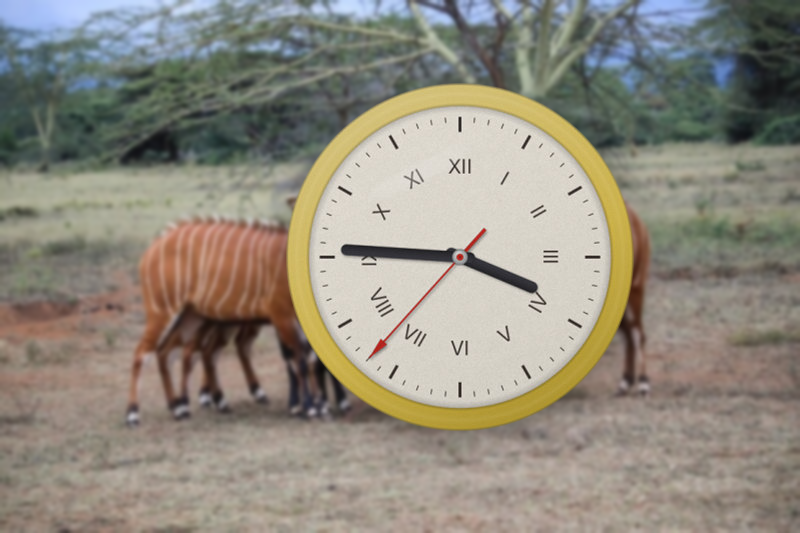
3:45:37
